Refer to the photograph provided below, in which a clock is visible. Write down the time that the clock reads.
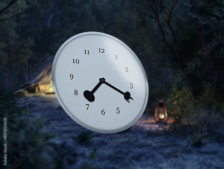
7:19
